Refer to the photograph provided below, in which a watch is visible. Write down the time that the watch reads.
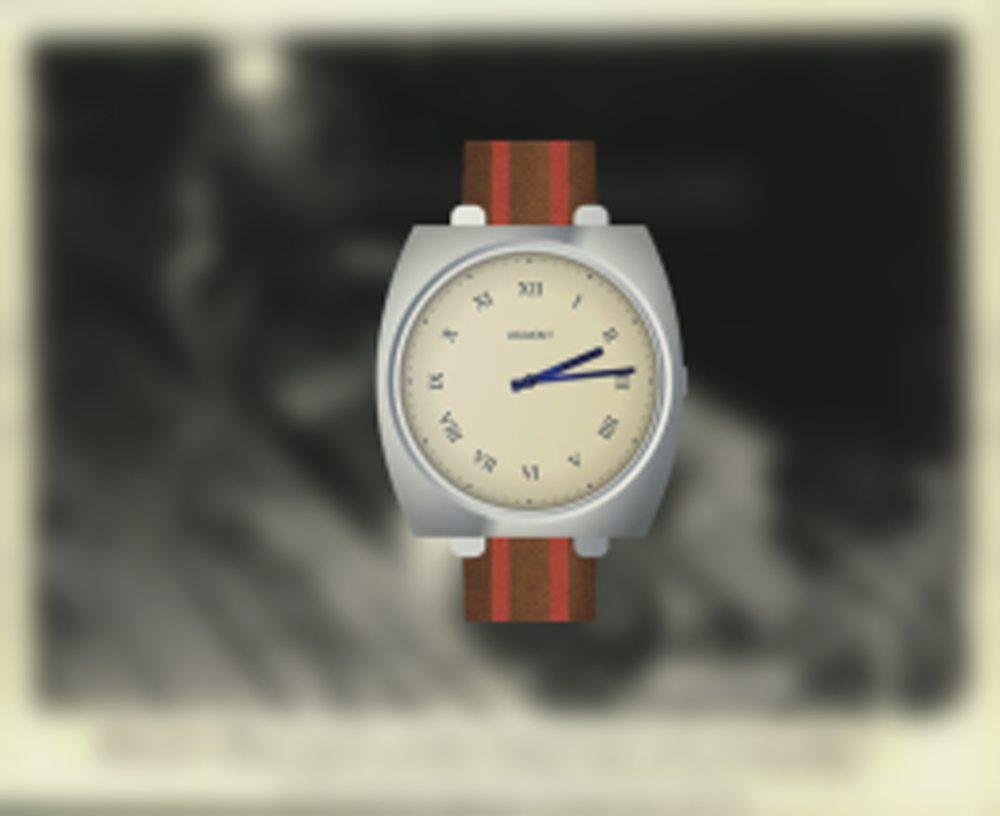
2:14
